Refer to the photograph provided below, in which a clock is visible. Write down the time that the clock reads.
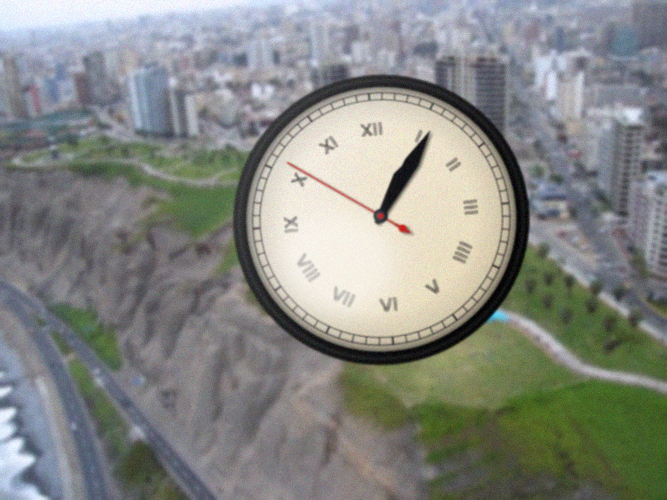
1:05:51
